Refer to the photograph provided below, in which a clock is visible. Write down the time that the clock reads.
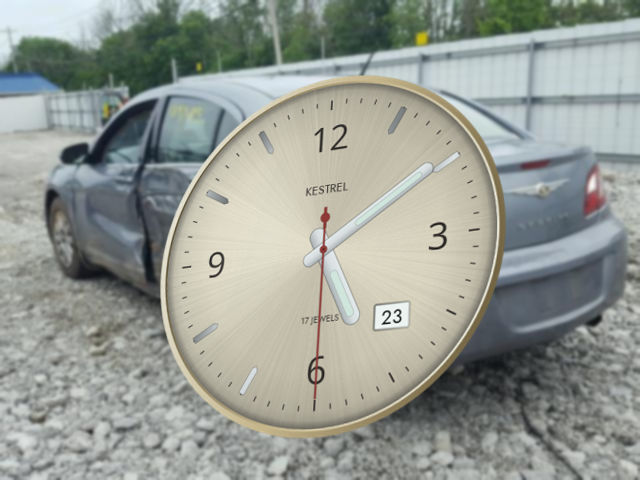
5:09:30
